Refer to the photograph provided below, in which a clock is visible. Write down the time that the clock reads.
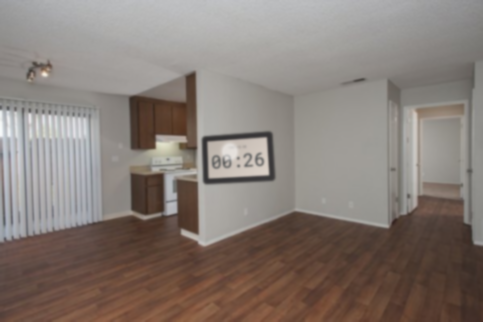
0:26
